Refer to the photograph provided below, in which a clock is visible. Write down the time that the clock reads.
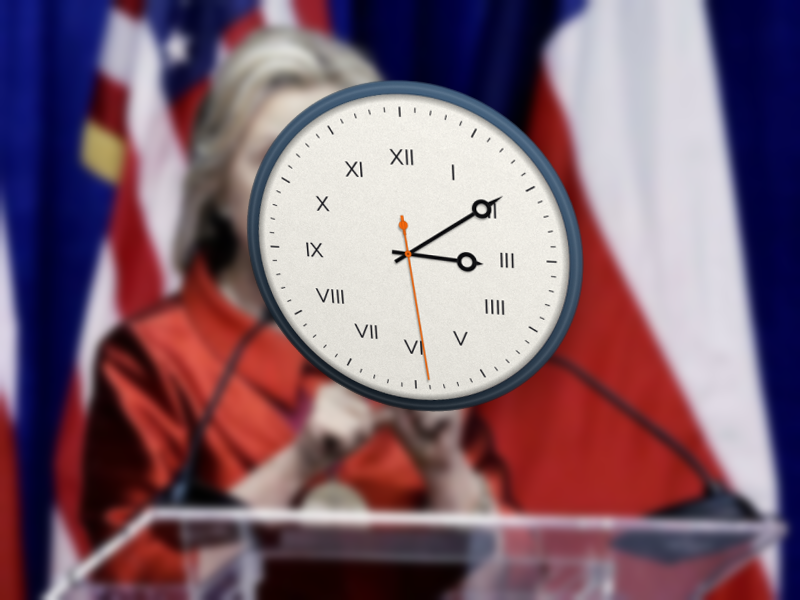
3:09:29
